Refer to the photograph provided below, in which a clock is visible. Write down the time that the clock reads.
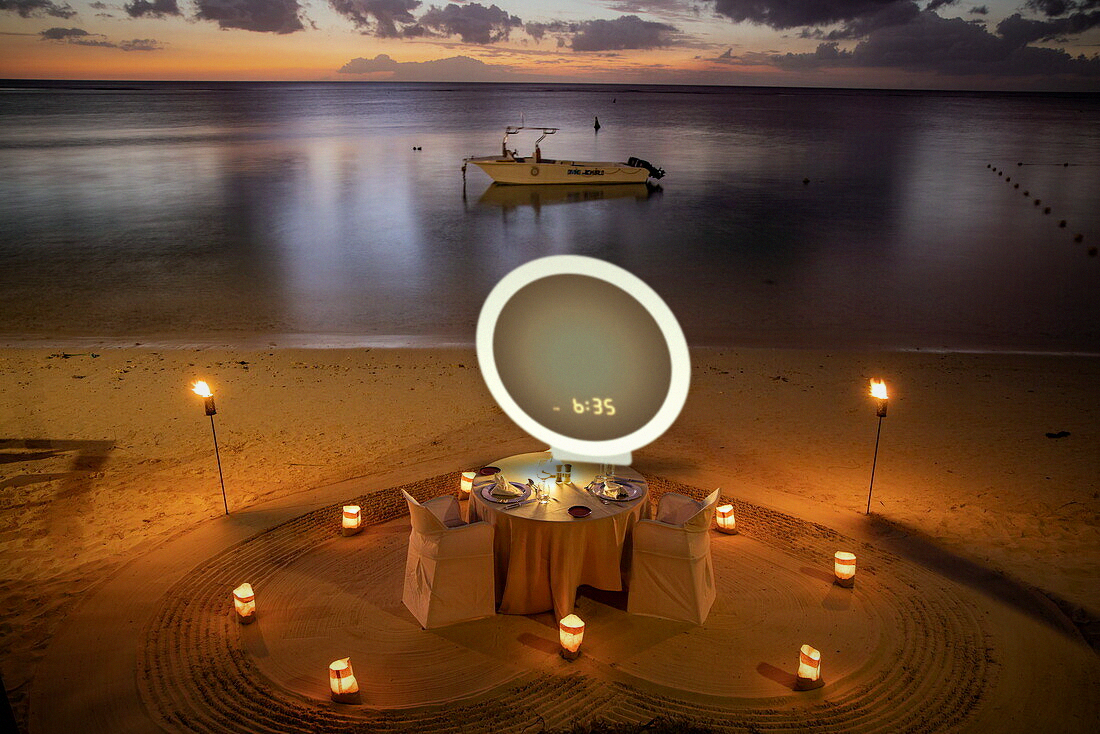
6:35
